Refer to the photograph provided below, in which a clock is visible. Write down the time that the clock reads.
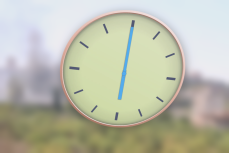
6:00
